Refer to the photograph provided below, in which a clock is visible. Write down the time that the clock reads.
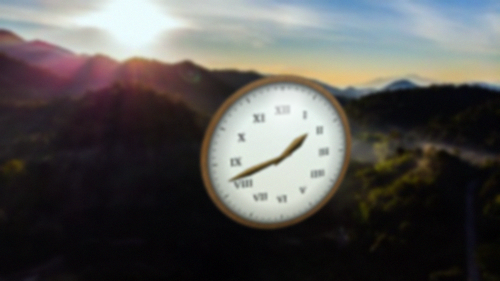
1:42
